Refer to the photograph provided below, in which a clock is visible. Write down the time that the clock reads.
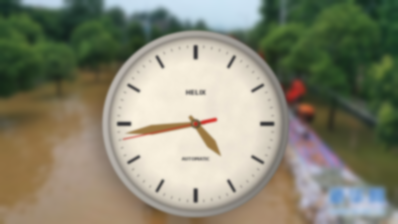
4:43:43
